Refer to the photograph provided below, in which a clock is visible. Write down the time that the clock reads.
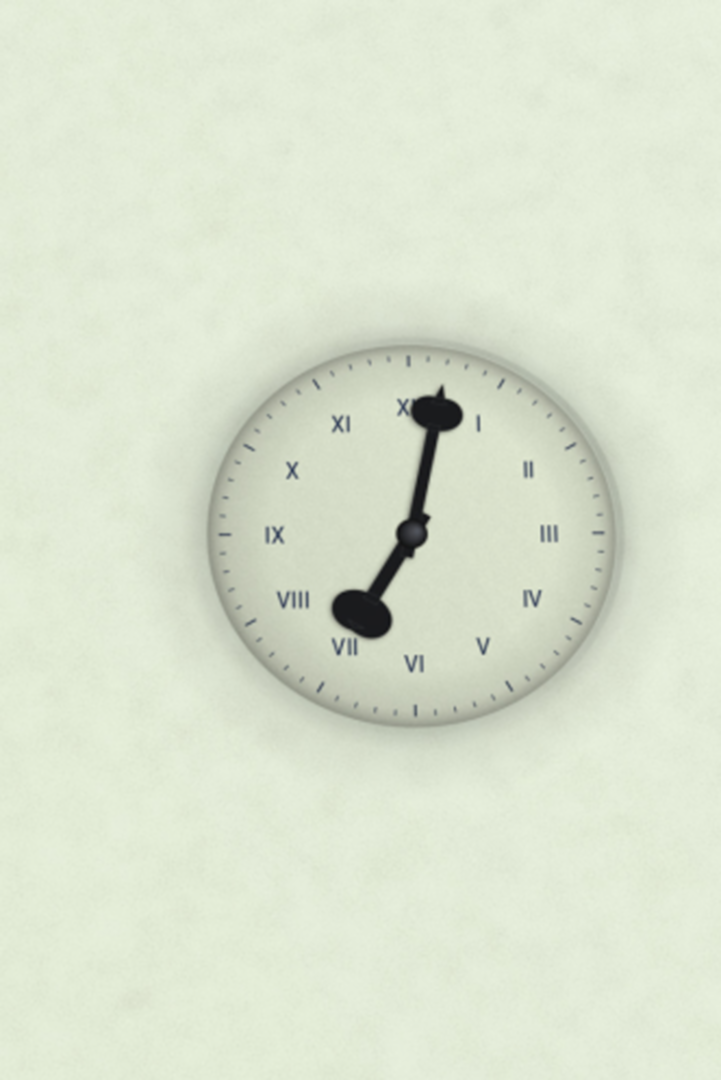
7:02
